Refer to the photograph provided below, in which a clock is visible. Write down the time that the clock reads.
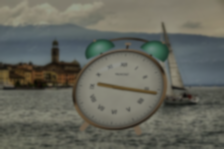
9:16
